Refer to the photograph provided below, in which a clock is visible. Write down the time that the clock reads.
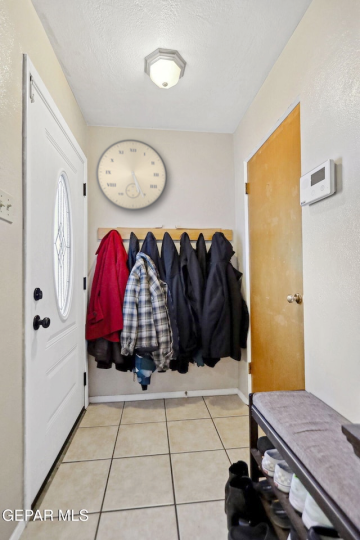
5:26
